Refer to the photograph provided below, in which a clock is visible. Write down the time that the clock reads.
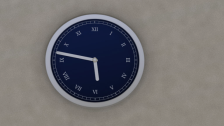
5:47
